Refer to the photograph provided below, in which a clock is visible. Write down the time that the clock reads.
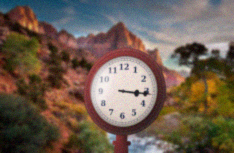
3:16
